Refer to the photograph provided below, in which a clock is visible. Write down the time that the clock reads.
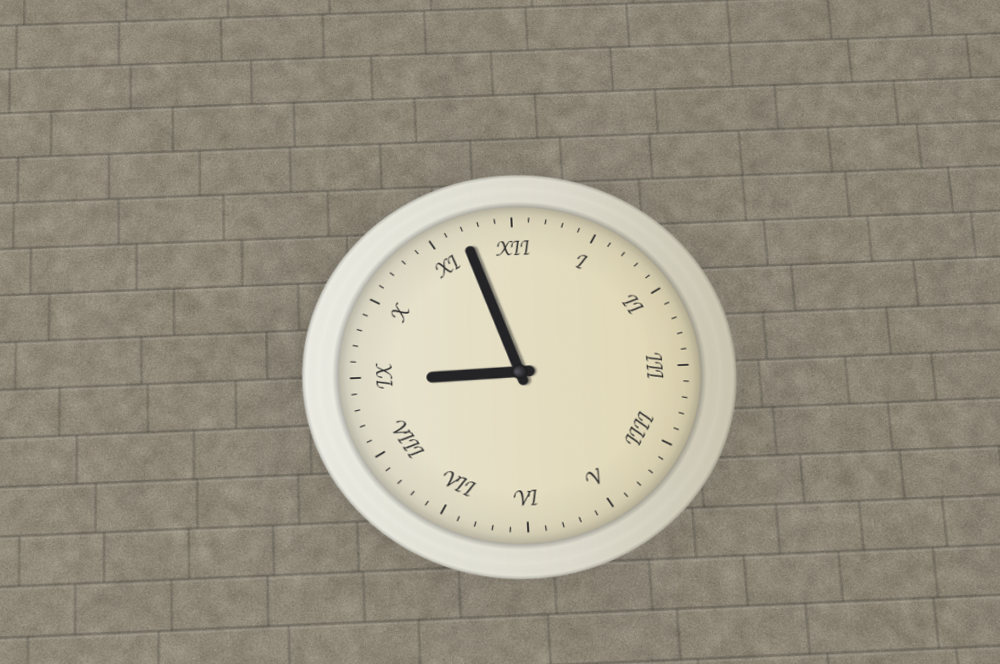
8:57
